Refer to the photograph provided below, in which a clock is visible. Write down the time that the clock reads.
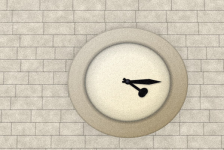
4:15
